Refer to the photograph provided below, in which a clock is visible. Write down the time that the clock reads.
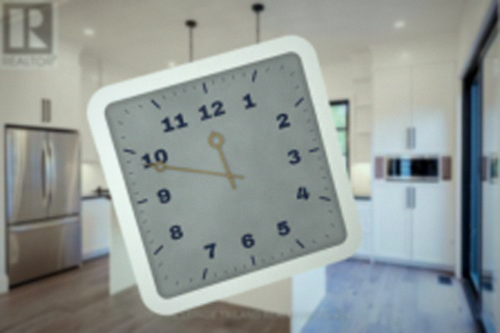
11:49
